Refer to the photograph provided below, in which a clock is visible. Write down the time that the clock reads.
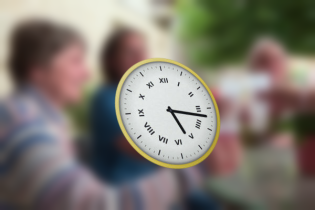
5:17
